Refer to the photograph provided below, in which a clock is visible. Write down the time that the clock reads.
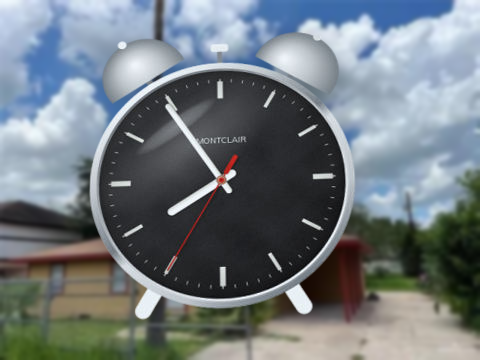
7:54:35
